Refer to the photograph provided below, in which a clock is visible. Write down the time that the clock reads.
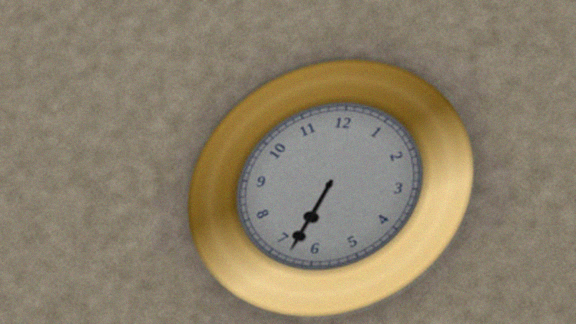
6:33
